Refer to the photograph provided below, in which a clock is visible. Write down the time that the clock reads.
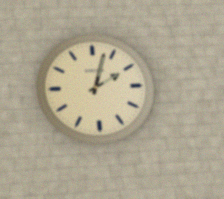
2:03
